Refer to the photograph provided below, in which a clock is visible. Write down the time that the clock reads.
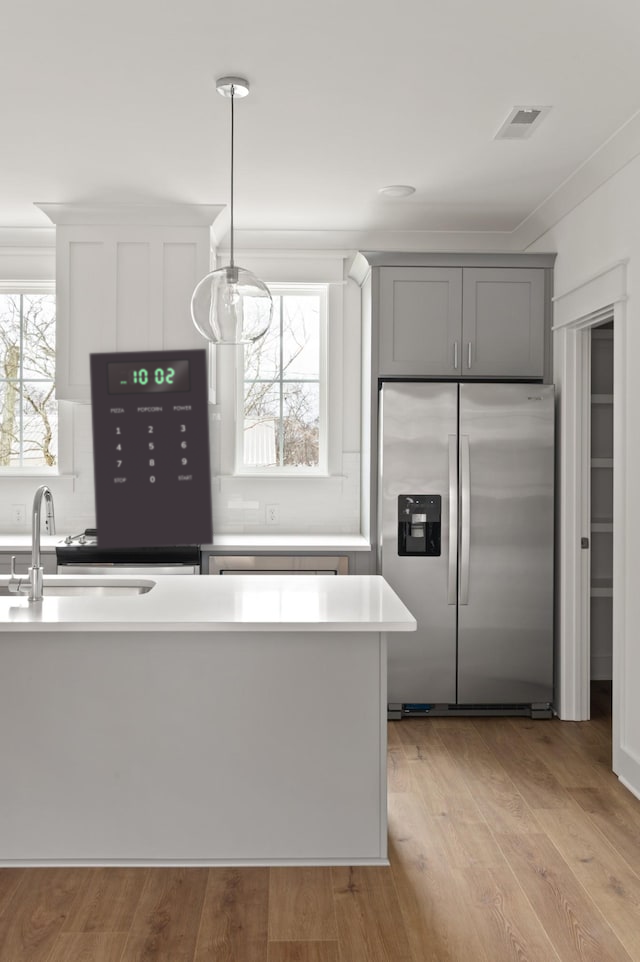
10:02
